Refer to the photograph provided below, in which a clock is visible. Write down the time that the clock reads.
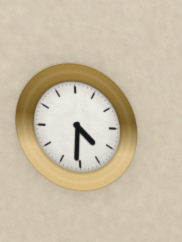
4:31
